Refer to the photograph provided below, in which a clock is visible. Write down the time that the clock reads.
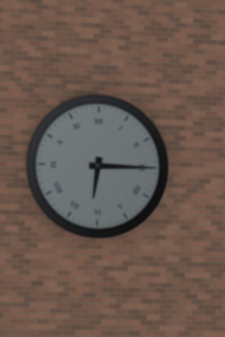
6:15
